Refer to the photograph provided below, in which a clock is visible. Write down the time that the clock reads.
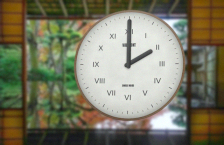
2:00
